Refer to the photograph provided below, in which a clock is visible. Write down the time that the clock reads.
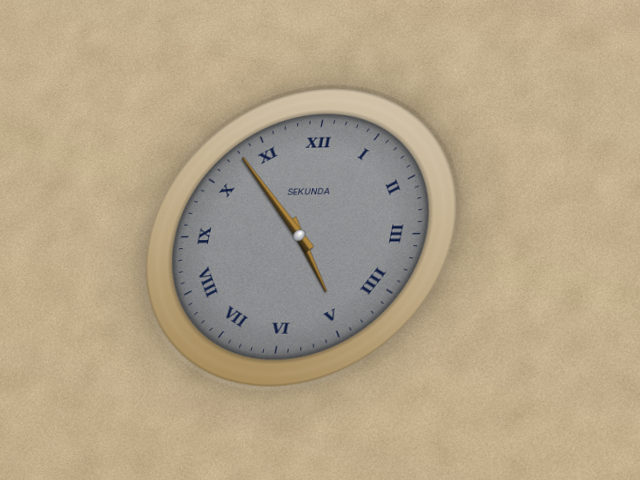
4:53
